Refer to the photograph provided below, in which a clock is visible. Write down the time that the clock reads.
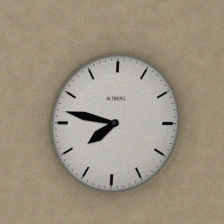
7:47
